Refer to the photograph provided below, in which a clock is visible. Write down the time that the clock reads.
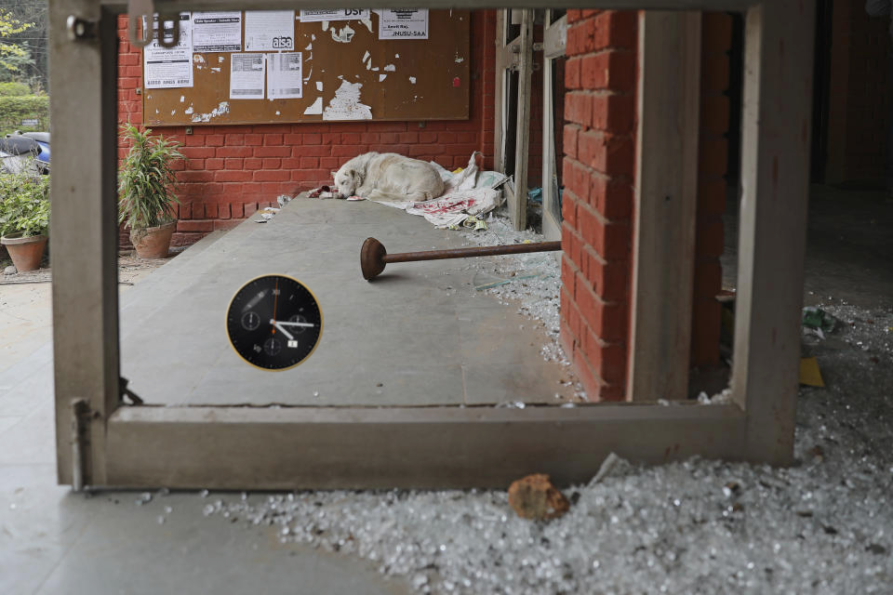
4:15
